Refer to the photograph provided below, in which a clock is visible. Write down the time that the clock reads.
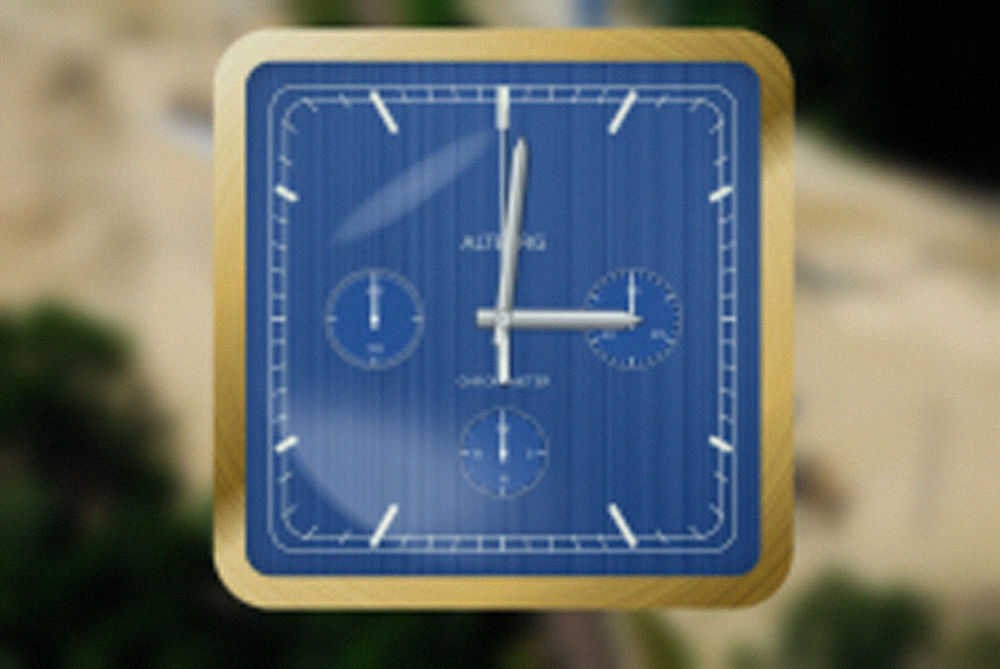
3:01
